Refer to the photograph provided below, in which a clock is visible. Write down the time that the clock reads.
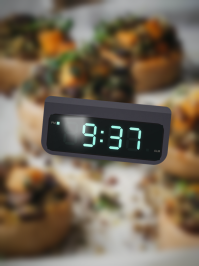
9:37
